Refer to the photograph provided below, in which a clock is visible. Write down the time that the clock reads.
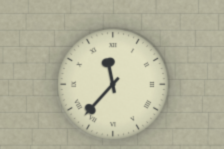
11:37
